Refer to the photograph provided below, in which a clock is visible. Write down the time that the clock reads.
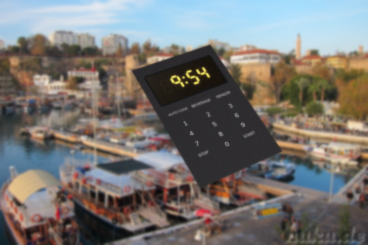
9:54
